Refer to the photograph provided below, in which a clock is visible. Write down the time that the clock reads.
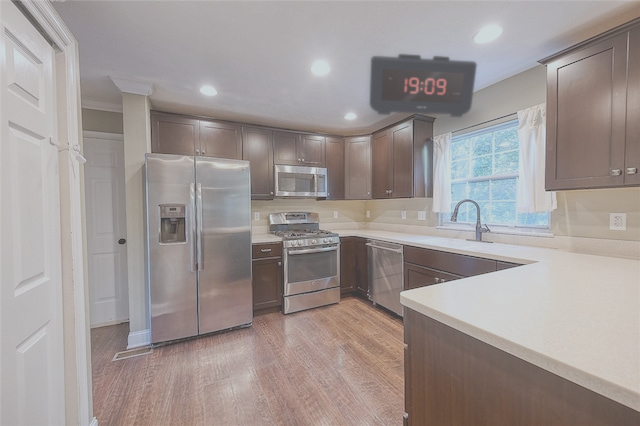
19:09
